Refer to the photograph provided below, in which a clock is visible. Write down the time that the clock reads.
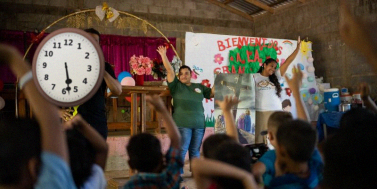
5:28
